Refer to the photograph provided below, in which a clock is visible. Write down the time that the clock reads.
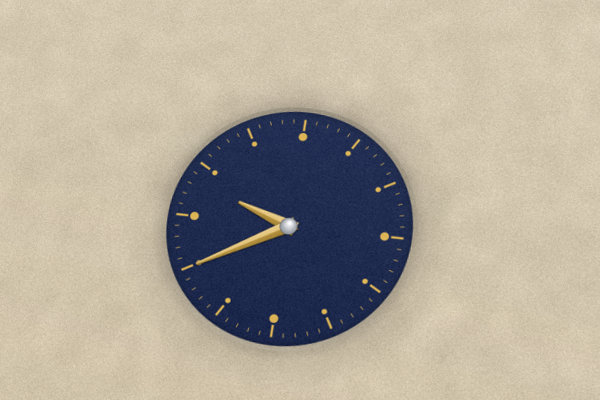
9:40
